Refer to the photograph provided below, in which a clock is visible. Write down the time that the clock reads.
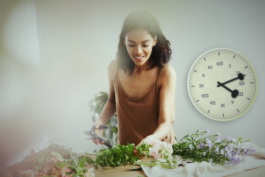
4:12
